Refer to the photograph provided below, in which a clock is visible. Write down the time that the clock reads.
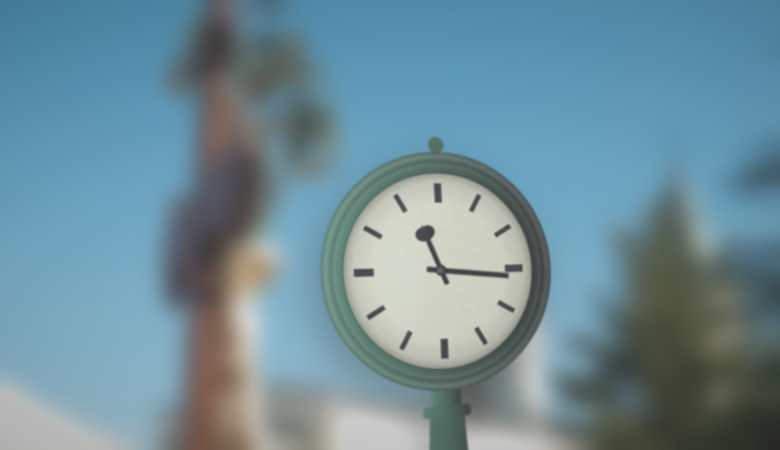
11:16
